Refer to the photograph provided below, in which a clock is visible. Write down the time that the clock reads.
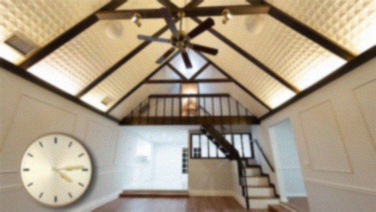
4:14
